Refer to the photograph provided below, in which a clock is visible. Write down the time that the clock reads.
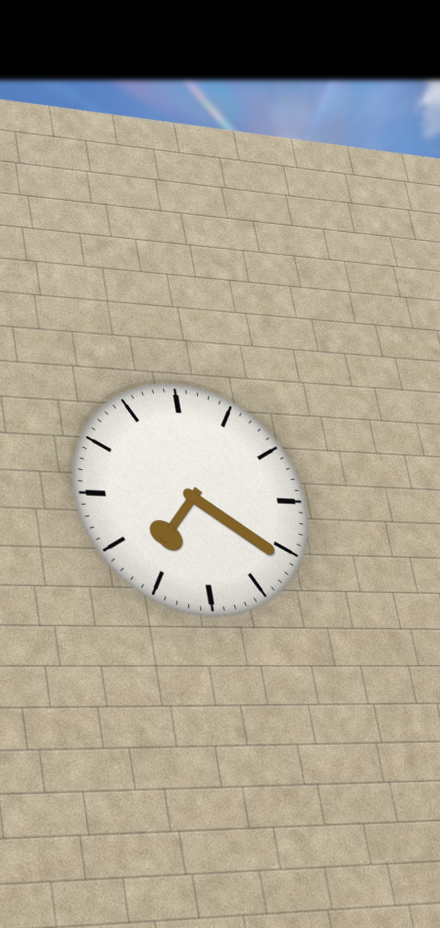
7:21
